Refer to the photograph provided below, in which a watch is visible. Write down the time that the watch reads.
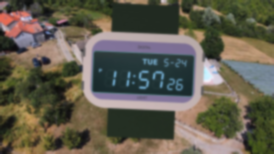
11:57:26
